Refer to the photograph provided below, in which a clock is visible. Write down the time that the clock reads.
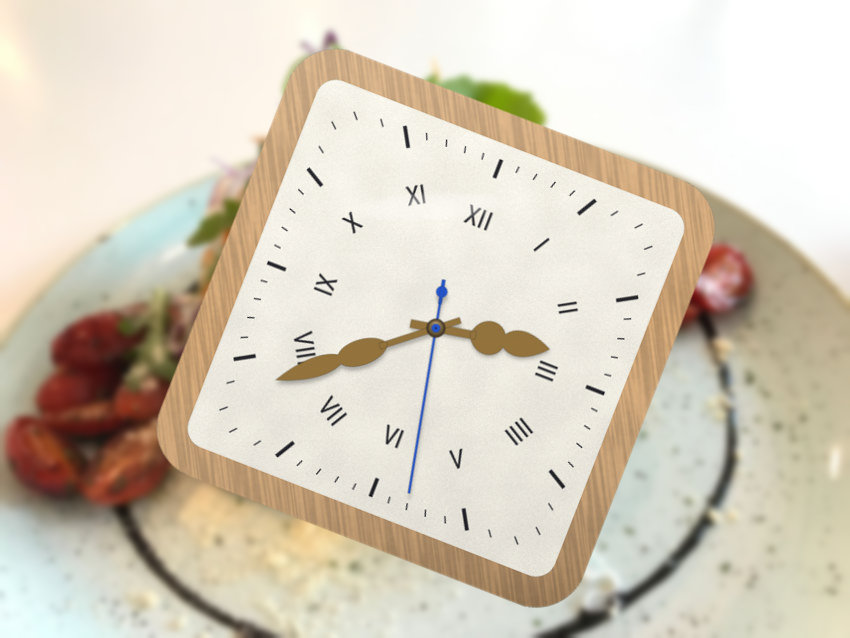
2:38:28
